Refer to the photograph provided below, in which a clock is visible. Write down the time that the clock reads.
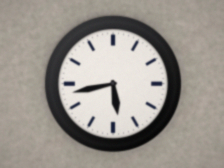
5:43
